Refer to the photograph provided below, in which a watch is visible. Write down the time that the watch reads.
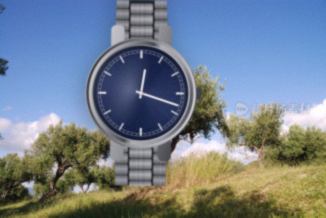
12:18
